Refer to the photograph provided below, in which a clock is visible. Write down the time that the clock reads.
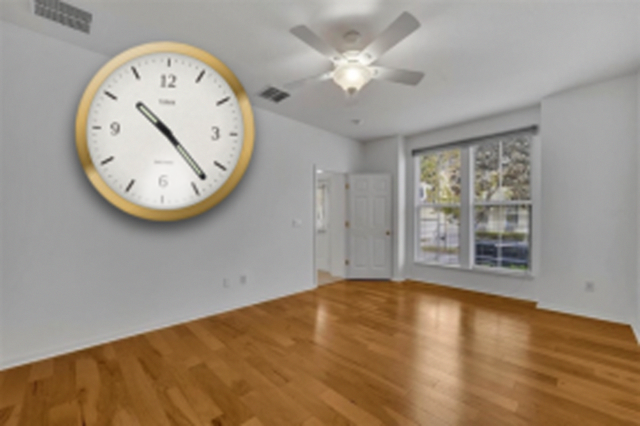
10:23
